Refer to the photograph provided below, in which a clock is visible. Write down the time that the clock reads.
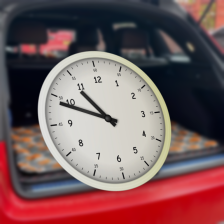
10:49
